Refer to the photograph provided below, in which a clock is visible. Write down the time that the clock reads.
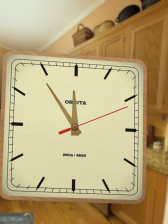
11:54:11
